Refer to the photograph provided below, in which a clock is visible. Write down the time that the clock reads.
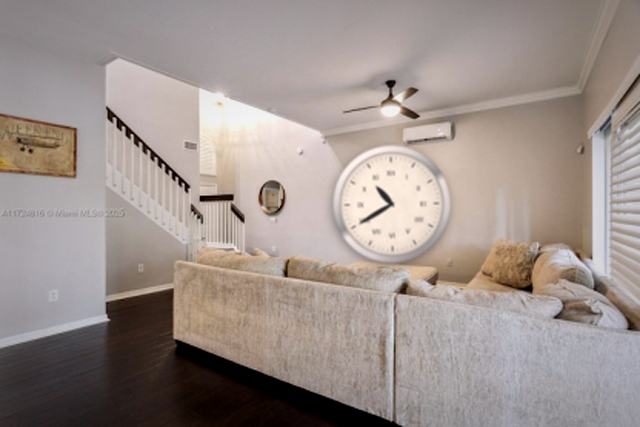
10:40
